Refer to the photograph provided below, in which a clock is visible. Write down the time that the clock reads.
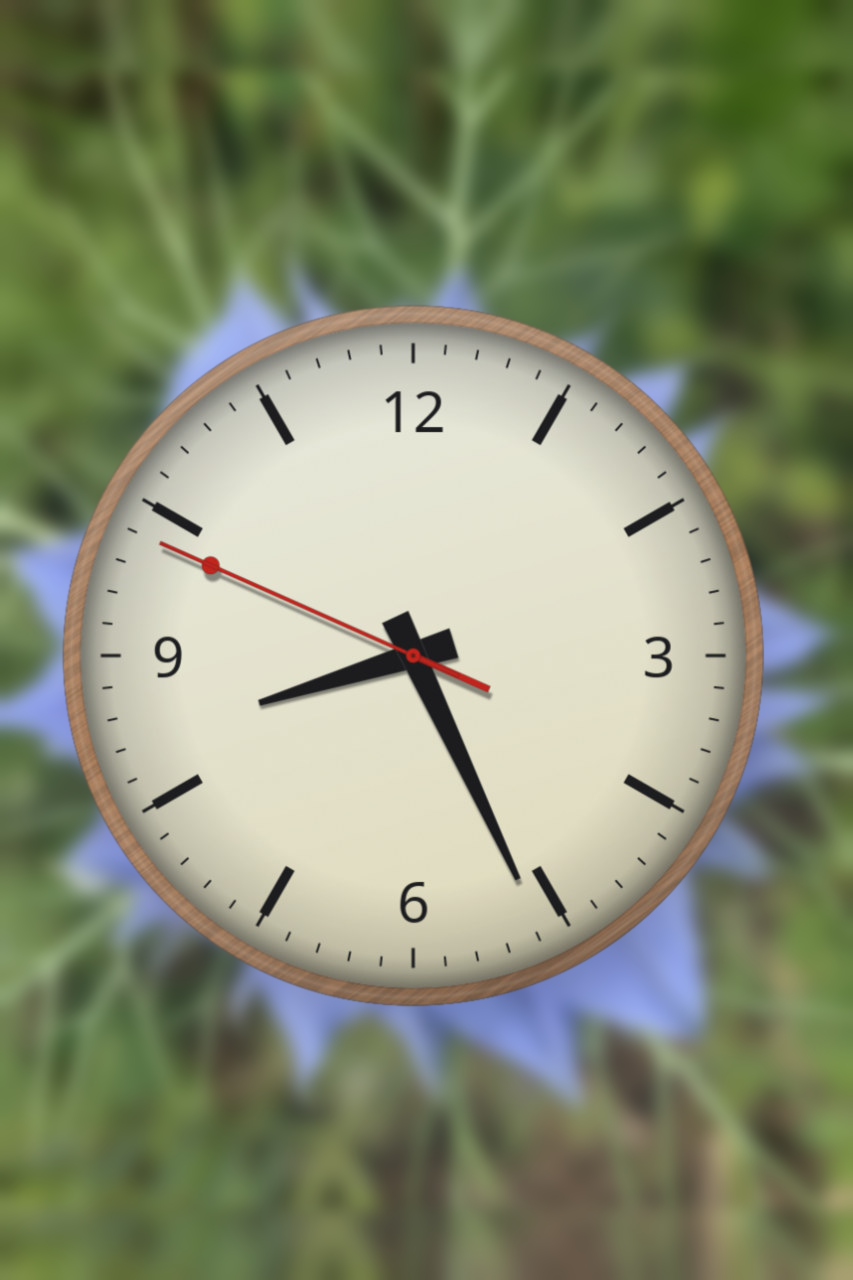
8:25:49
